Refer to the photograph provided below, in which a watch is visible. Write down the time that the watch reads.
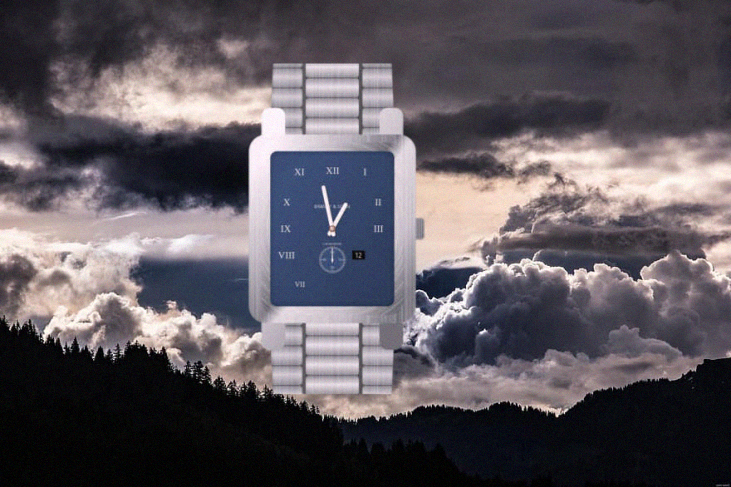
12:58
